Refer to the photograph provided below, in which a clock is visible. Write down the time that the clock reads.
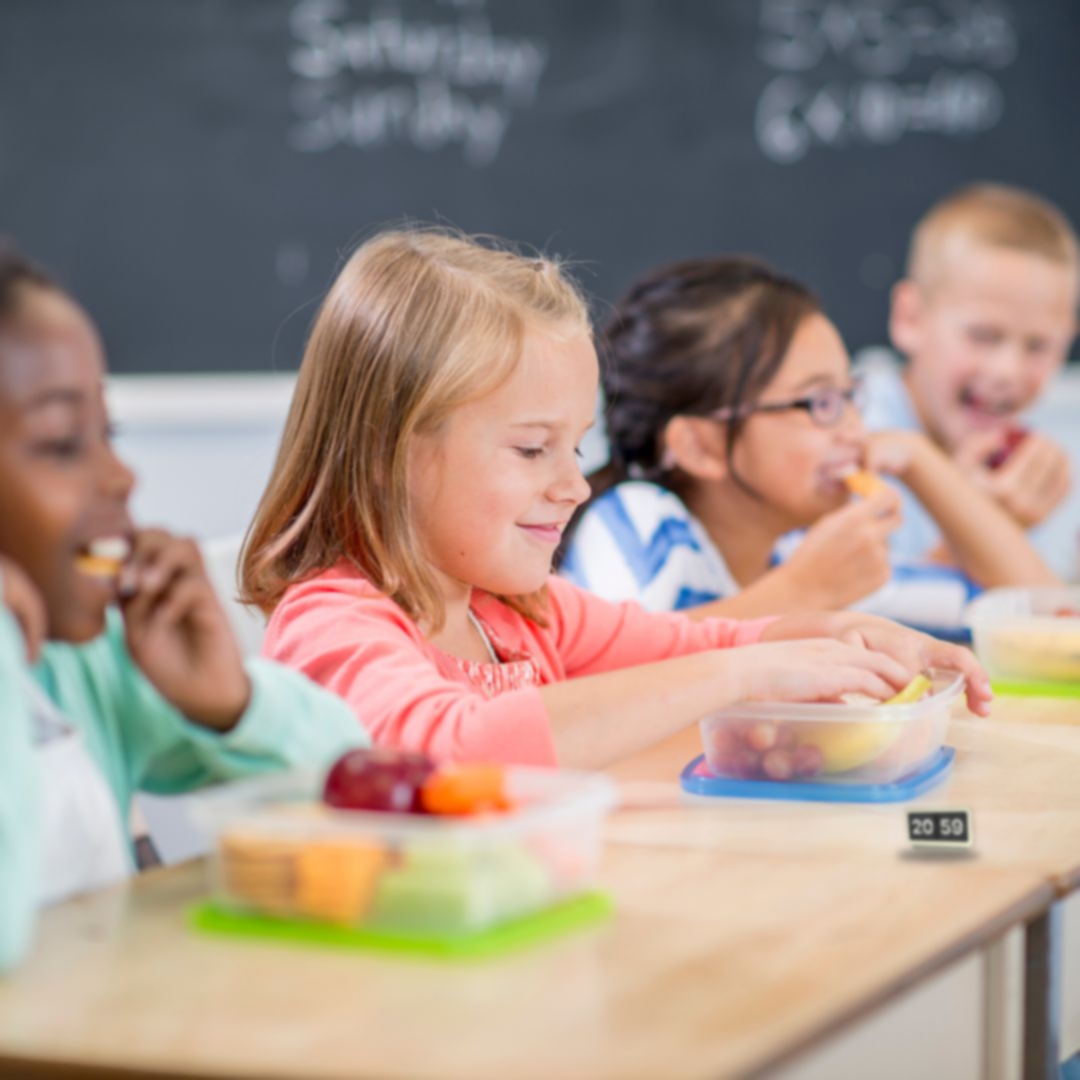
20:59
